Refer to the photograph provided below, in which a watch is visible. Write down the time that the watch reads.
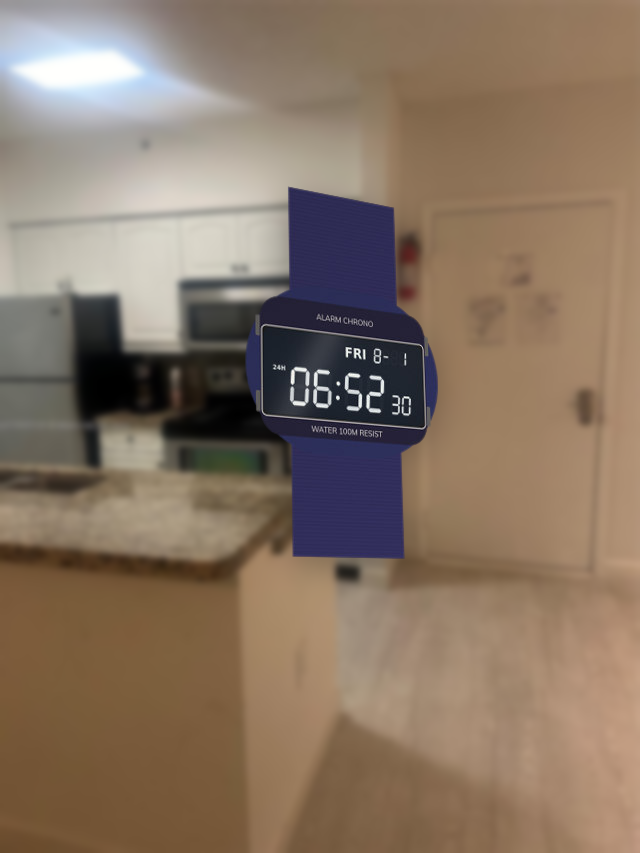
6:52:30
